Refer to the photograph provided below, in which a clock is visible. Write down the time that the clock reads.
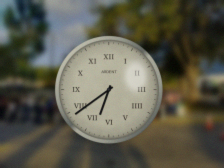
6:39
